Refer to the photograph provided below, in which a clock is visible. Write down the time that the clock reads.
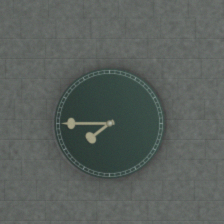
7:45
